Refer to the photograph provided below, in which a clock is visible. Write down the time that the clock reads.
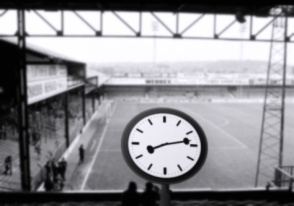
8:13
